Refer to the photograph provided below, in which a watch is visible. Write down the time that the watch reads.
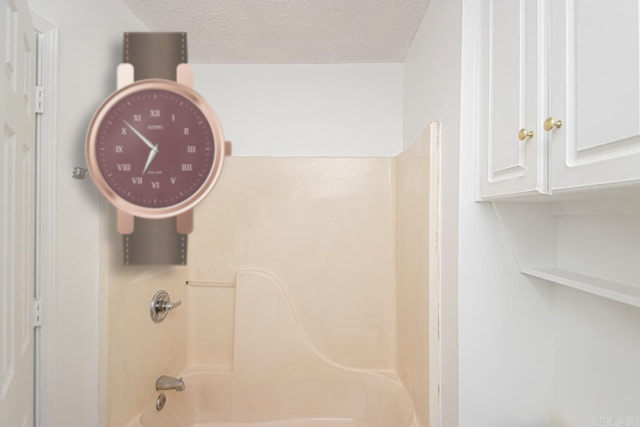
6:52
